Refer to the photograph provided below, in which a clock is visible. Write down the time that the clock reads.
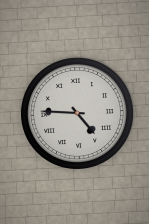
4:46
